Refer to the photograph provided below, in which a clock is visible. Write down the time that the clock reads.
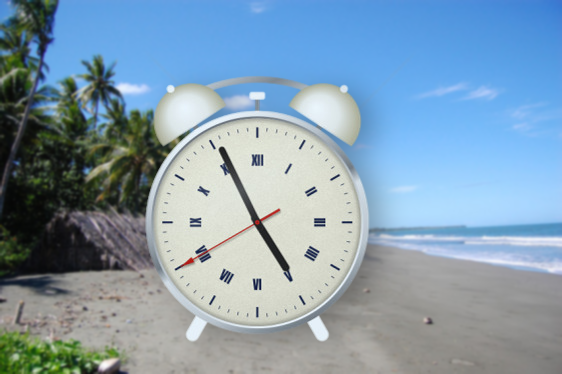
4:55:40
